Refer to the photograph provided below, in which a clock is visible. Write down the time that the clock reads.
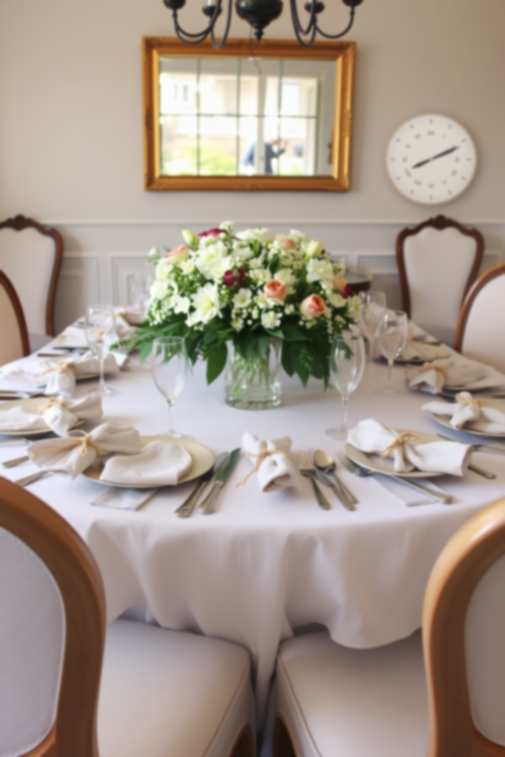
8:11
